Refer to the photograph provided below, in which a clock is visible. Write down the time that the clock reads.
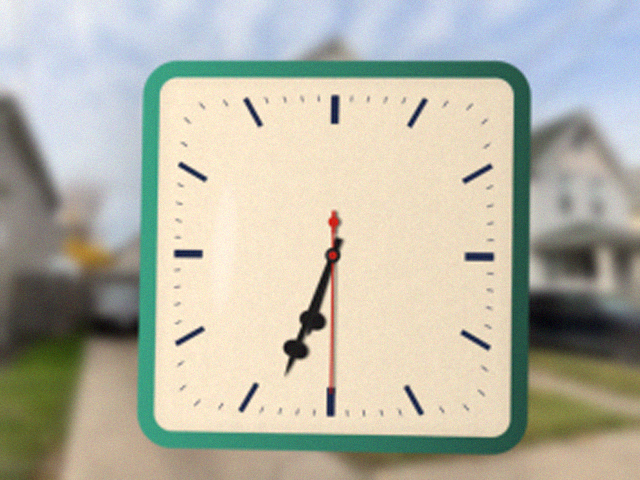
6:33:30
